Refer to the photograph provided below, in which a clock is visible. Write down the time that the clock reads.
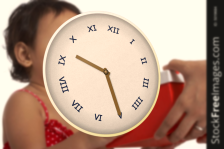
9:25
